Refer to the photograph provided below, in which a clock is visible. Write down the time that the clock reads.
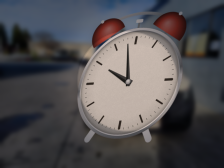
9:58
